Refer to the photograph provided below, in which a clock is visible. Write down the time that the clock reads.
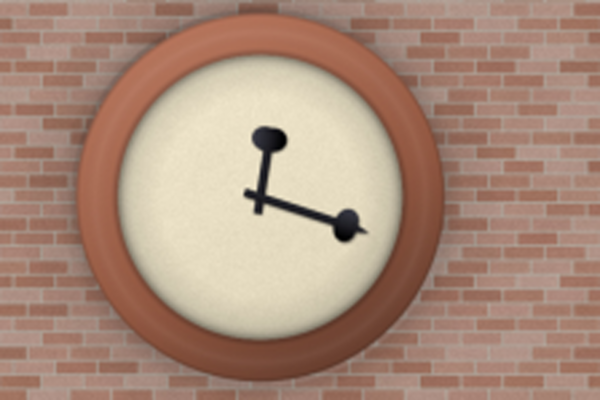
12:18
